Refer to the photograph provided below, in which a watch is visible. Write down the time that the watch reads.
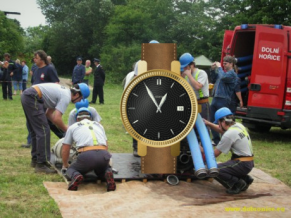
12:55
